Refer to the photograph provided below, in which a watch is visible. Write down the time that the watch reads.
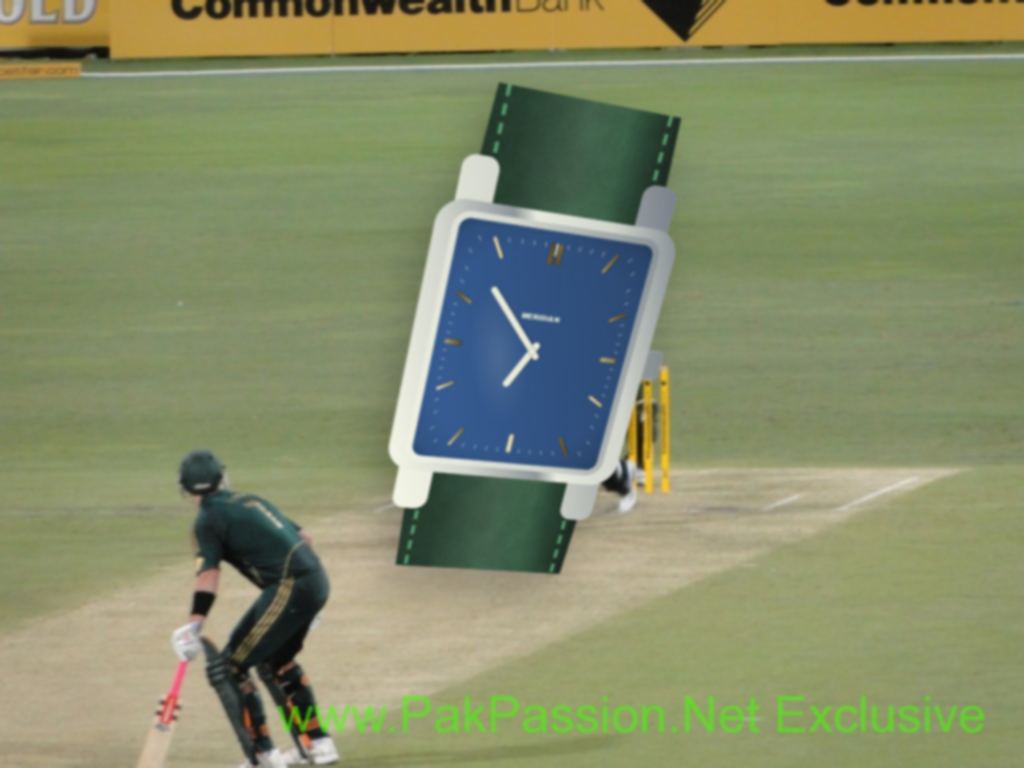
6:53
